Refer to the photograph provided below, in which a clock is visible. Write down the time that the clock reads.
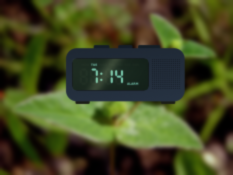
7:14
